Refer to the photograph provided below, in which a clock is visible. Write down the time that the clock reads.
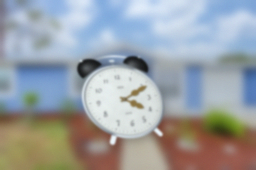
4:11
